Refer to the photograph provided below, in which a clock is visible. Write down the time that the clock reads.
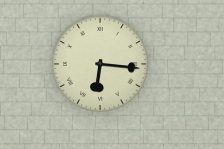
6:16
